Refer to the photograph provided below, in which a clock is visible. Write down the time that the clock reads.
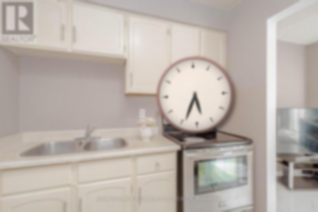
5:34
